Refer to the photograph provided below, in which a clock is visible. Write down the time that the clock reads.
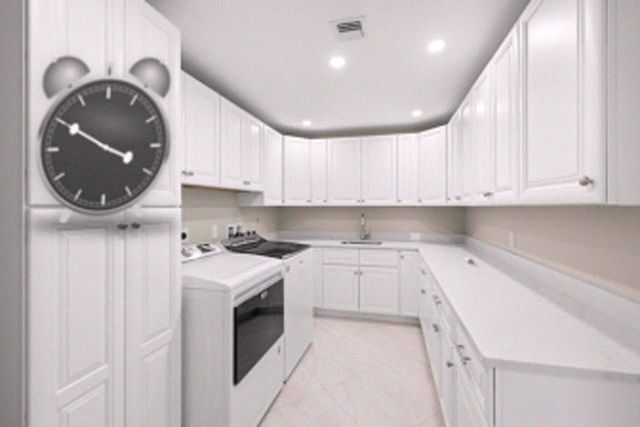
3:50
